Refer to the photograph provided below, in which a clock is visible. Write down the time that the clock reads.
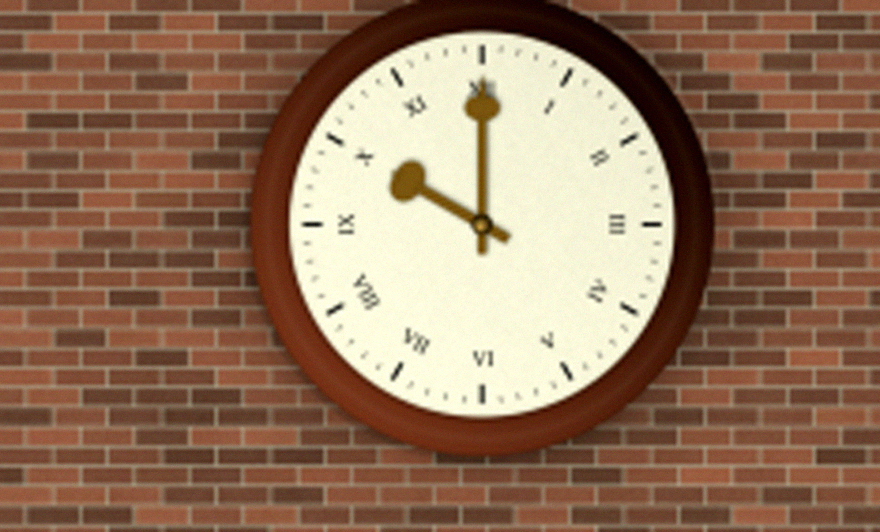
10:00
